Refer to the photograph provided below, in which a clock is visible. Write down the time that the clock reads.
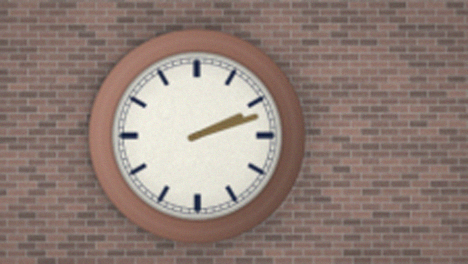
2:12
